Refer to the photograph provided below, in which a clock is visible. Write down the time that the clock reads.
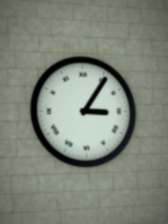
3:06
